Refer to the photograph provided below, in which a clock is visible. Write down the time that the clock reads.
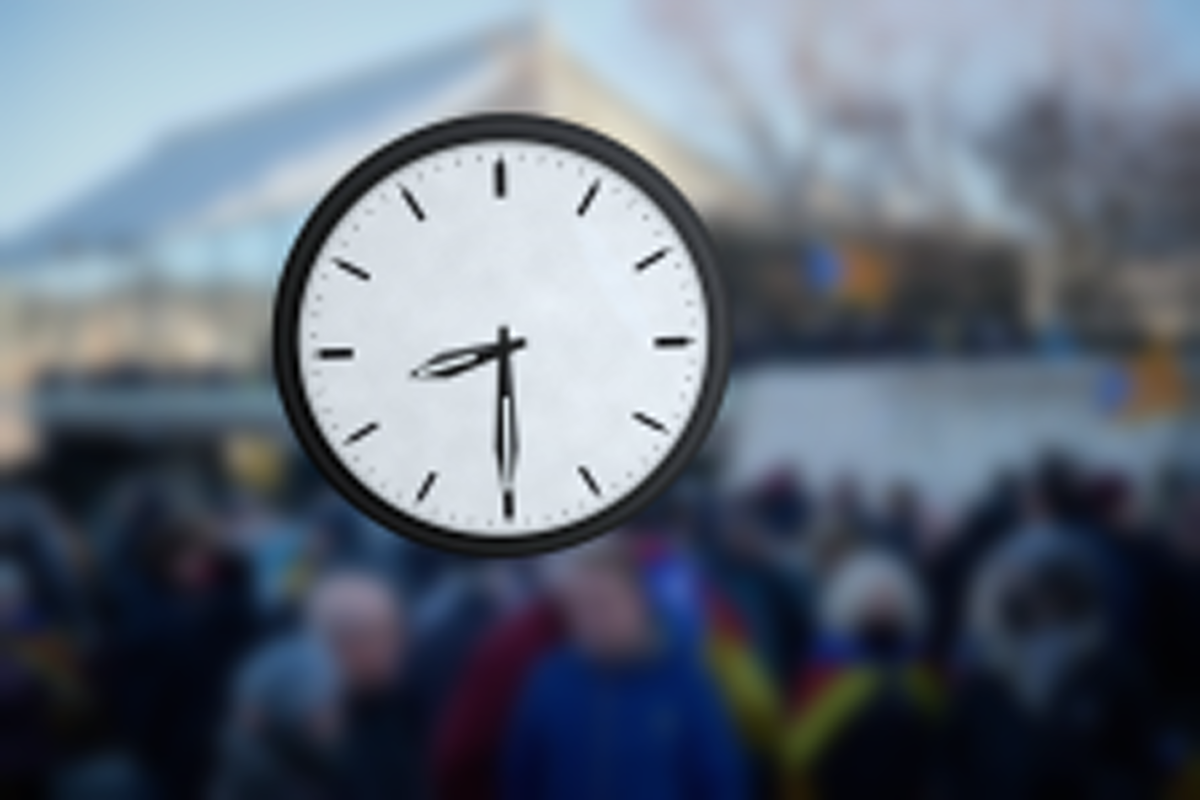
8:30
